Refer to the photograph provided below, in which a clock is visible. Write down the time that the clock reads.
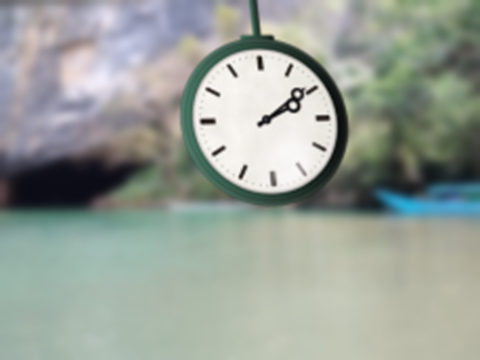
2:09
